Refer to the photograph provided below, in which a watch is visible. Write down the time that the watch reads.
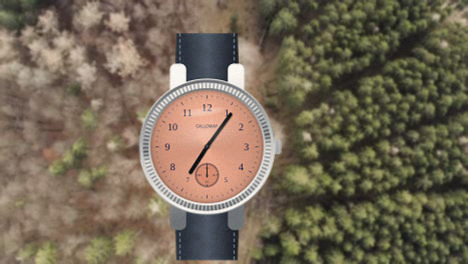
7:06
